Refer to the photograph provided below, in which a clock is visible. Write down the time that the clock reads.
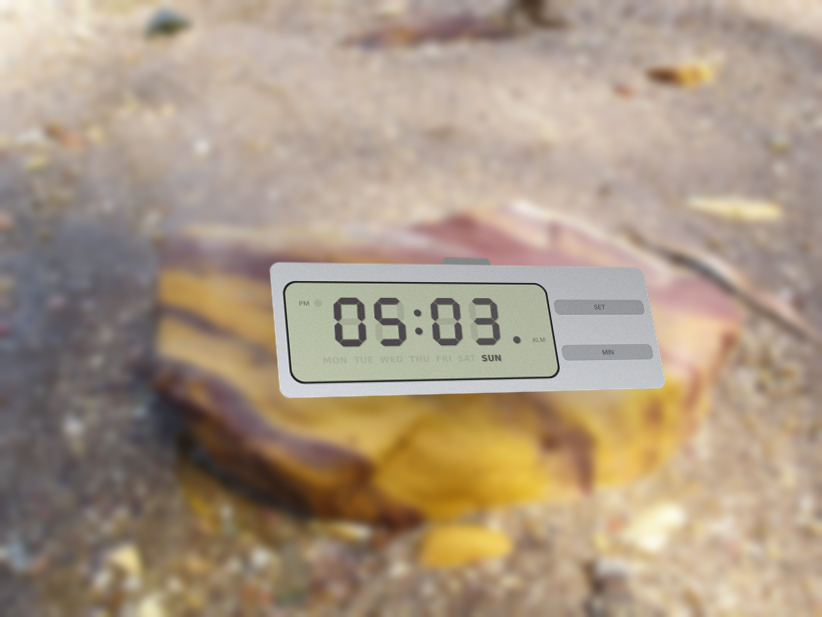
5:03
